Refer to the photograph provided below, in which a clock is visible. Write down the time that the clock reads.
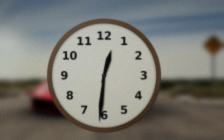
12:31
